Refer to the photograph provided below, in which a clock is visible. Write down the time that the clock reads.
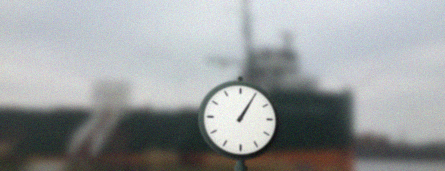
1:05
